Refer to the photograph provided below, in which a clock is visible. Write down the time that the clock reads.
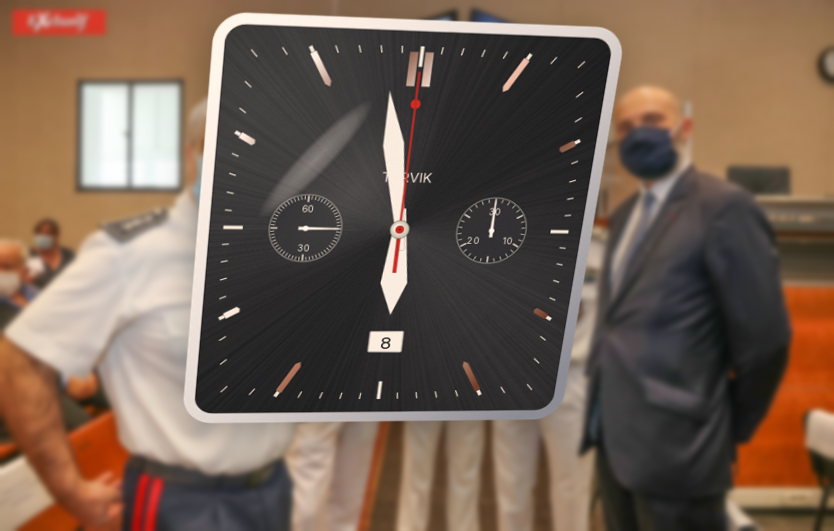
5:58:15
